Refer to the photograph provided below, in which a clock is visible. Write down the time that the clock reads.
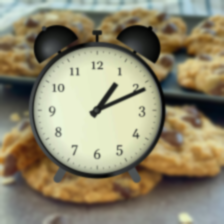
1:11
